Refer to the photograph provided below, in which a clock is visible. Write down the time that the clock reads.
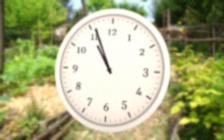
10:56
